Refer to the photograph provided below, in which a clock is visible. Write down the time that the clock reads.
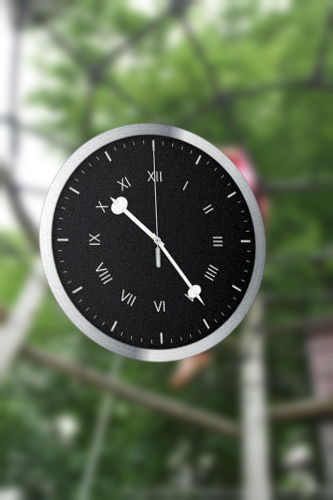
10:24:00
